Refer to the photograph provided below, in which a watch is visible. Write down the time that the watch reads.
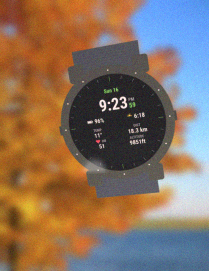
9:23
